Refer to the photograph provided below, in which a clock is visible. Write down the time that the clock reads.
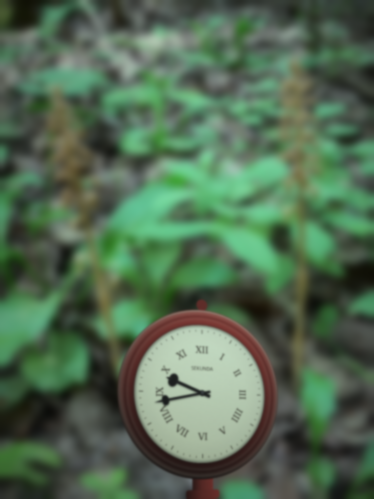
9:43
